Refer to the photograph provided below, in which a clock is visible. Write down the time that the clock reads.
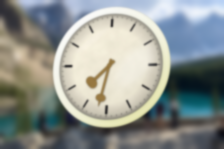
7:32
